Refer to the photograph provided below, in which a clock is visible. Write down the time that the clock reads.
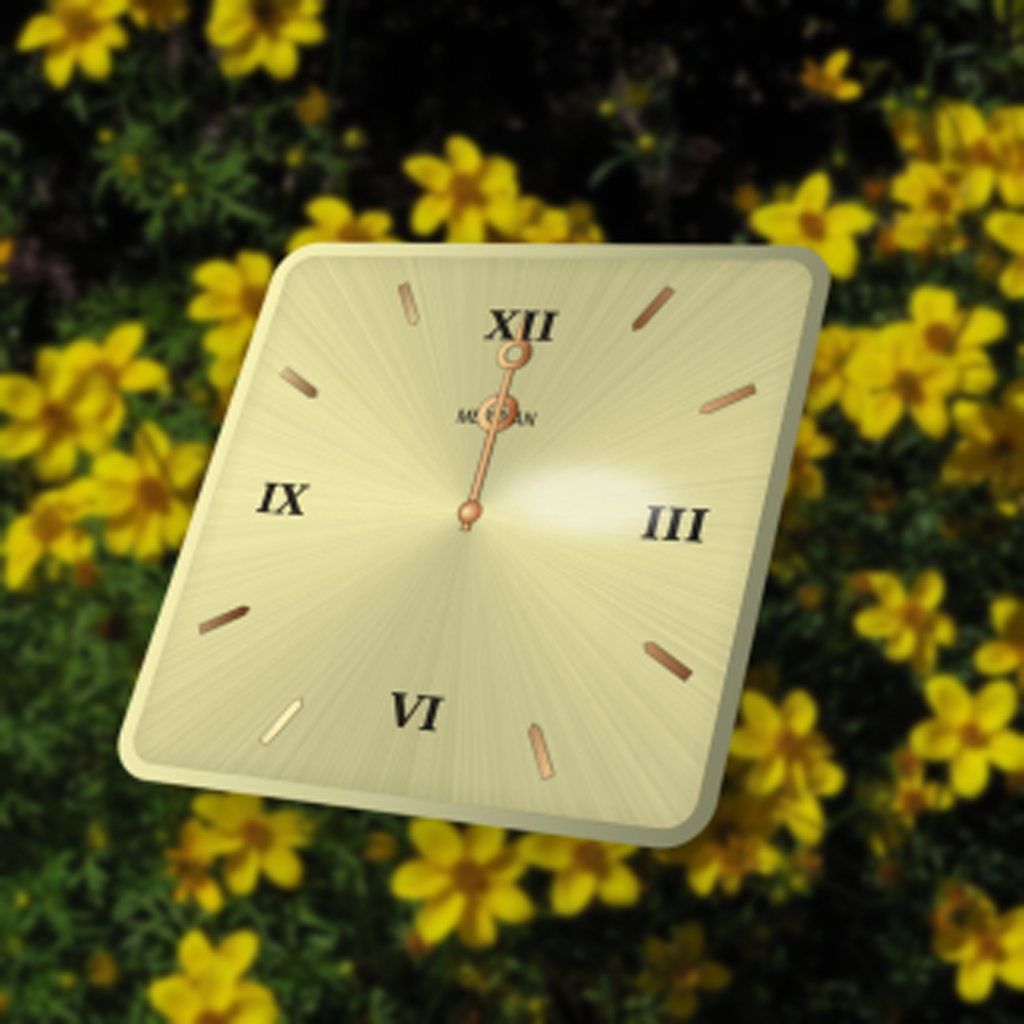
12:00
